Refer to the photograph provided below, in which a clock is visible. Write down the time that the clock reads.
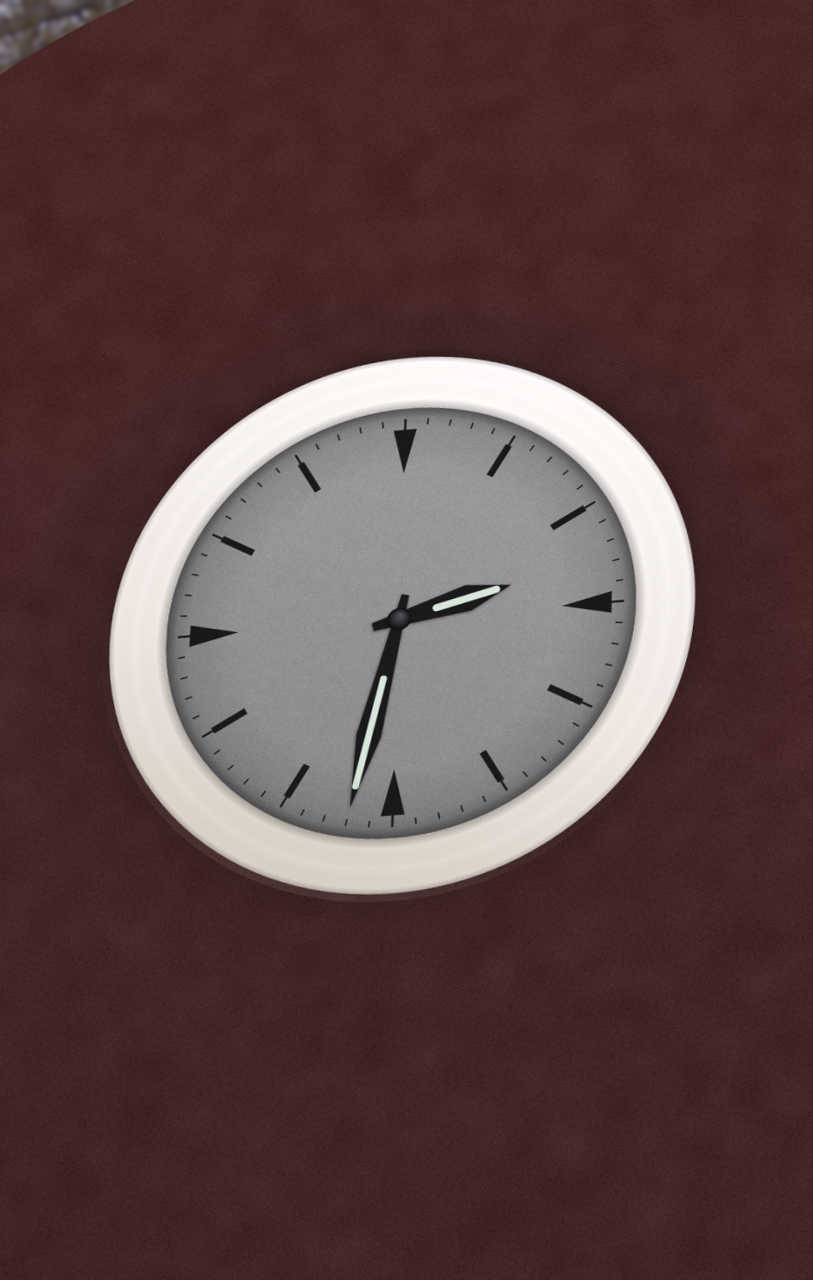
2:32
